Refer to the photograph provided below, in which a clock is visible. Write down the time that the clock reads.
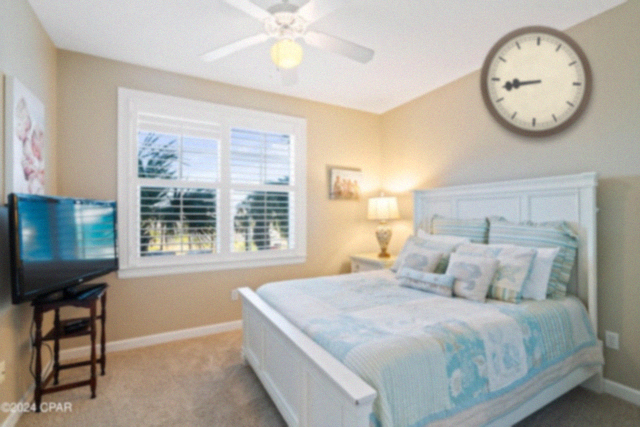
8:43
